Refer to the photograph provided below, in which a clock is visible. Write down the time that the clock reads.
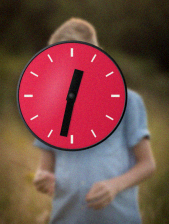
12:32
